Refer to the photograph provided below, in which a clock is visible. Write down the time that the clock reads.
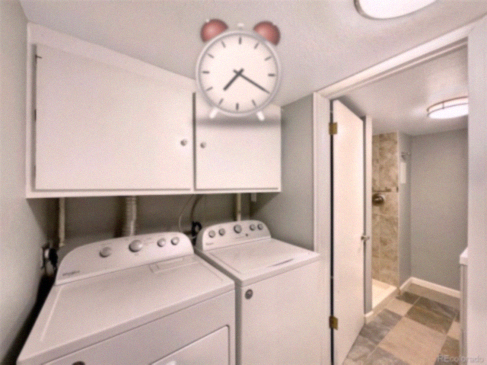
7:20
